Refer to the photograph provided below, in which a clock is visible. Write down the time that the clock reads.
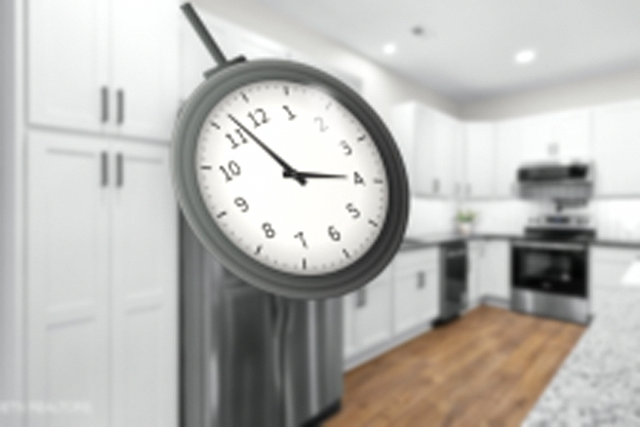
3:57
